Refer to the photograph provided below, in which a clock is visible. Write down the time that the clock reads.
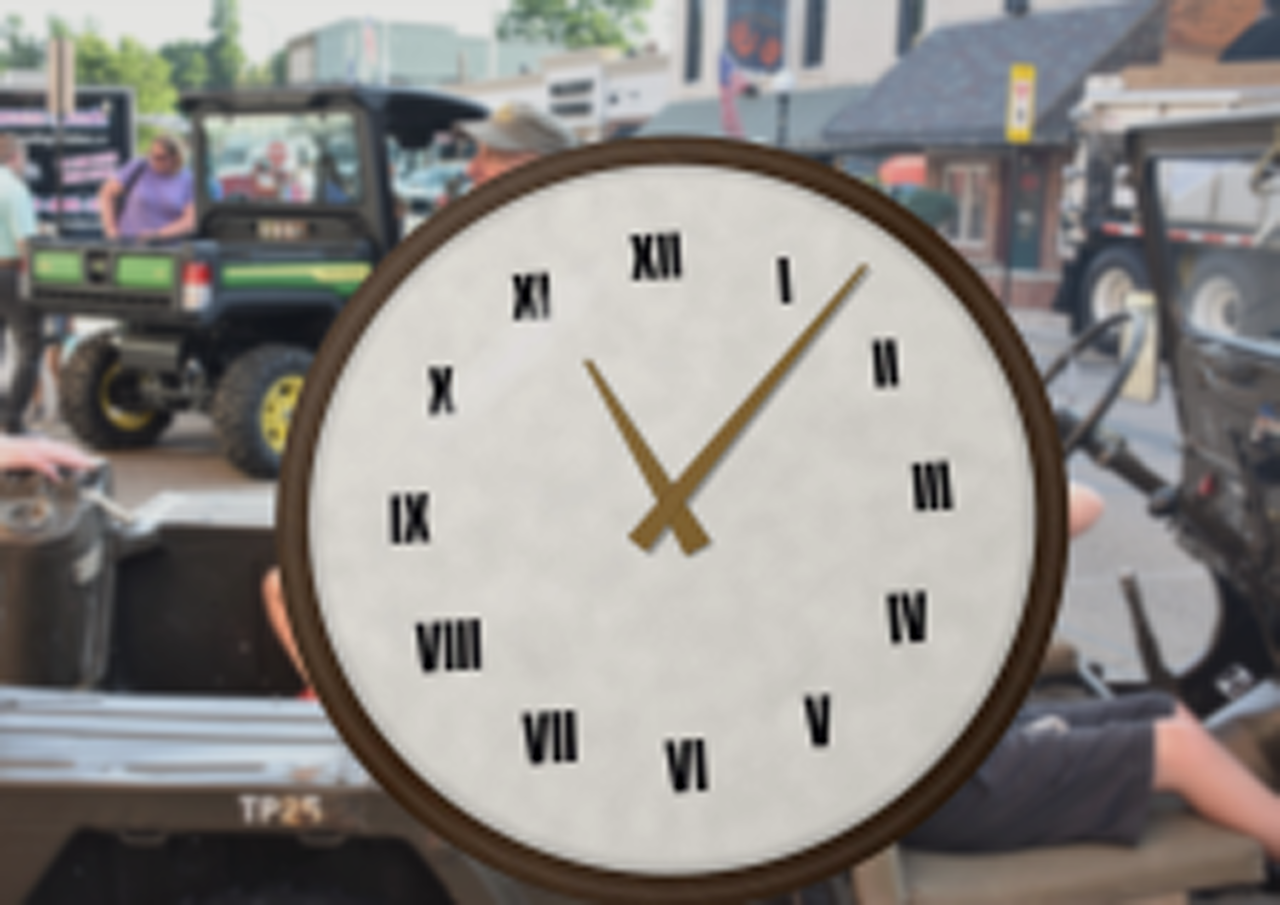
11:07
